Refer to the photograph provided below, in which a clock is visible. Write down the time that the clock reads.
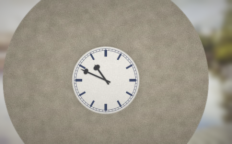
10:49
